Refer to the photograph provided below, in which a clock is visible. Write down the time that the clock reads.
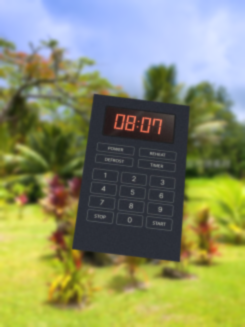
8:07
